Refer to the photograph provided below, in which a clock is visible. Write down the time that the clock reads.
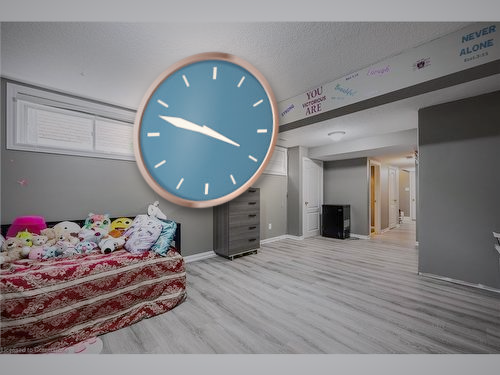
3:48
